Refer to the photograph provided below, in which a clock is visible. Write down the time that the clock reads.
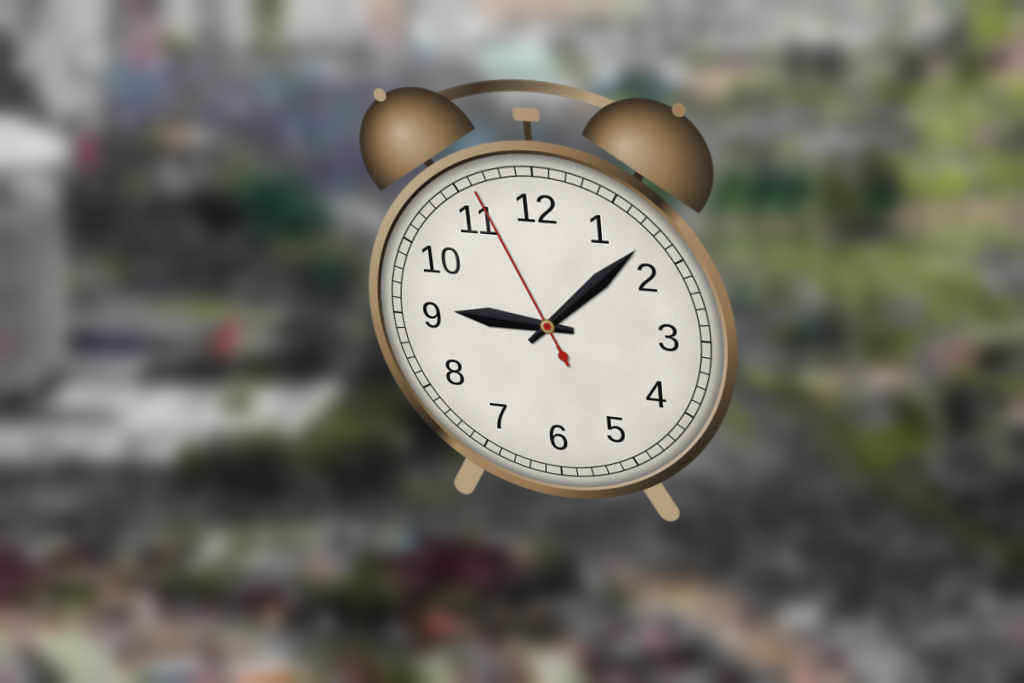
9:07:56
